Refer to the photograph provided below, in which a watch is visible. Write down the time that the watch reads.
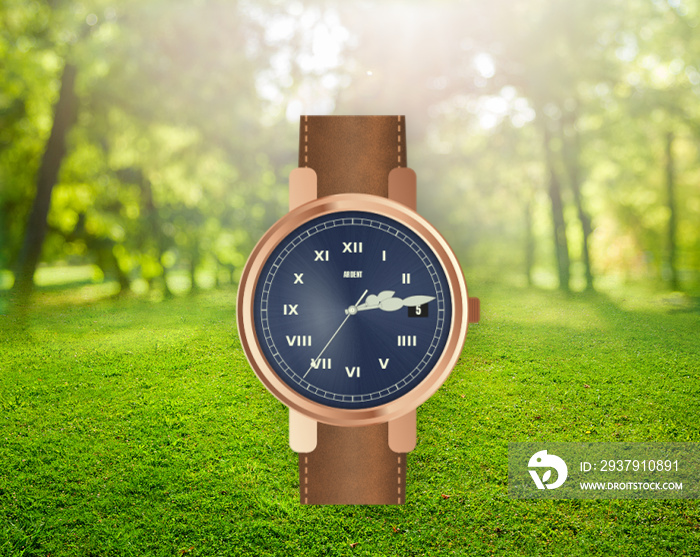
2:13:36
